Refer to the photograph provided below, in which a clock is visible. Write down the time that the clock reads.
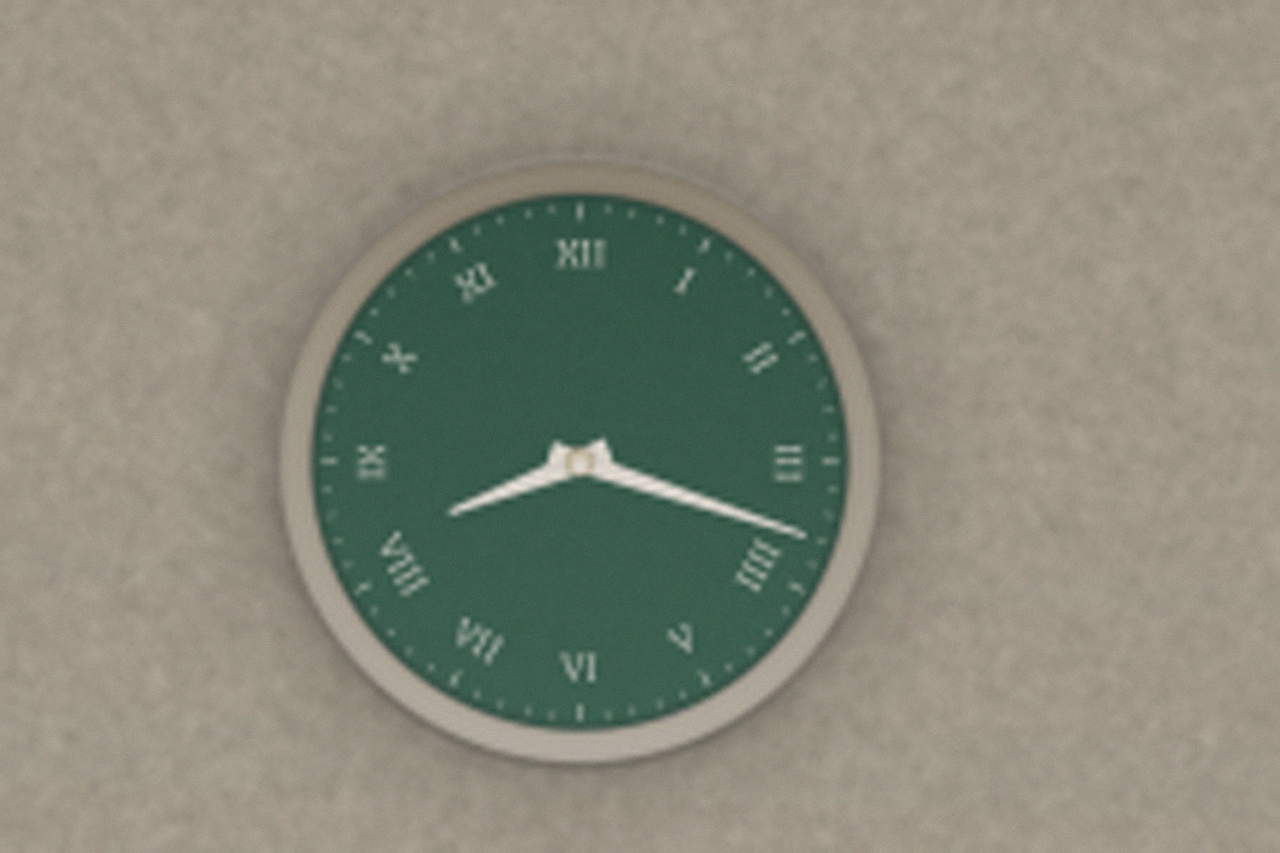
8:18
